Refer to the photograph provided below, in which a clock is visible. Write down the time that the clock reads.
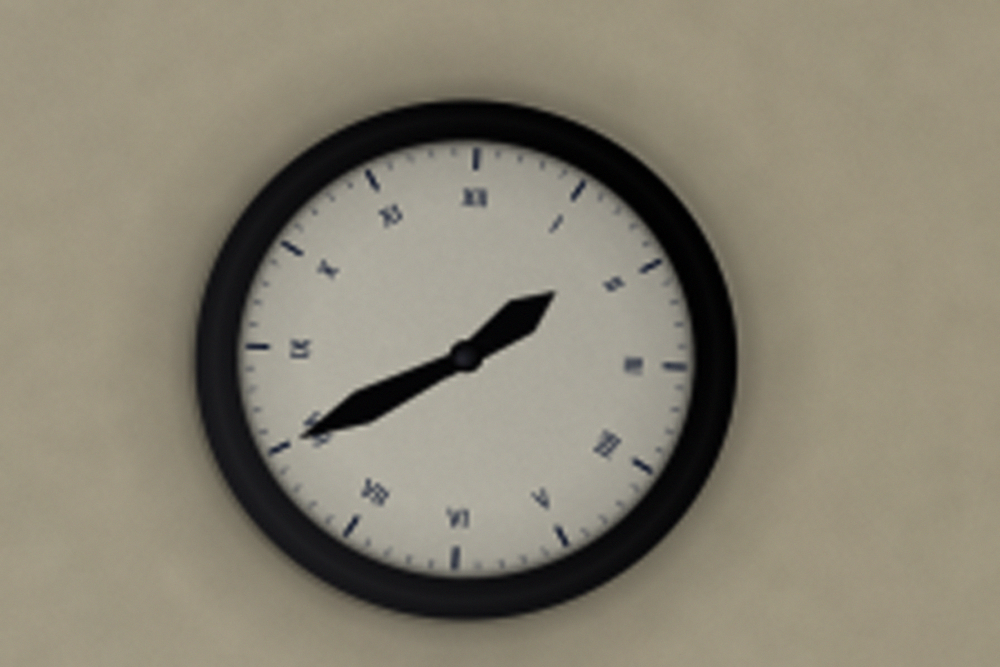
1:40
